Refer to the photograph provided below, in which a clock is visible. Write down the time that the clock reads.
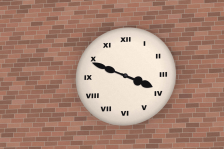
3:49
